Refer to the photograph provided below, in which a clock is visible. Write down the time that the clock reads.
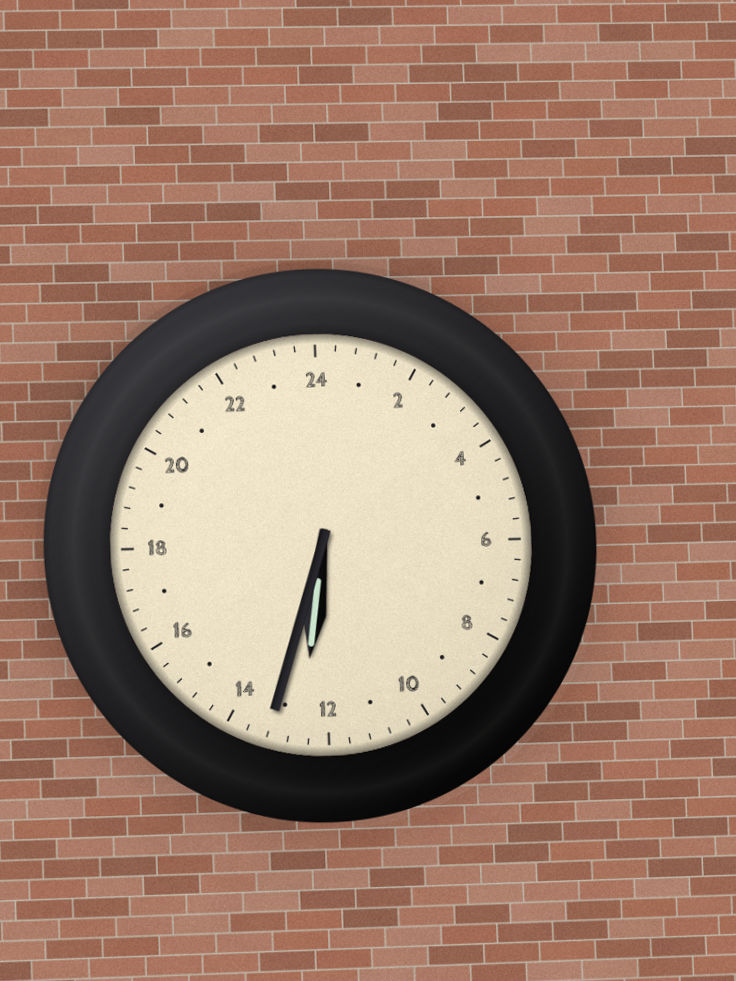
12:33
